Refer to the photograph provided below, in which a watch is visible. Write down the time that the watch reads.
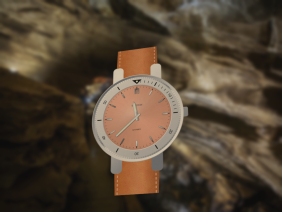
11:38
